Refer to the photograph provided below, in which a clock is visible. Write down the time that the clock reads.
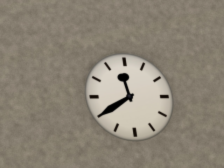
11:40
